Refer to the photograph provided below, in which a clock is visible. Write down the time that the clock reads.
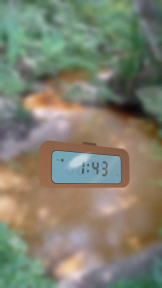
1:43
